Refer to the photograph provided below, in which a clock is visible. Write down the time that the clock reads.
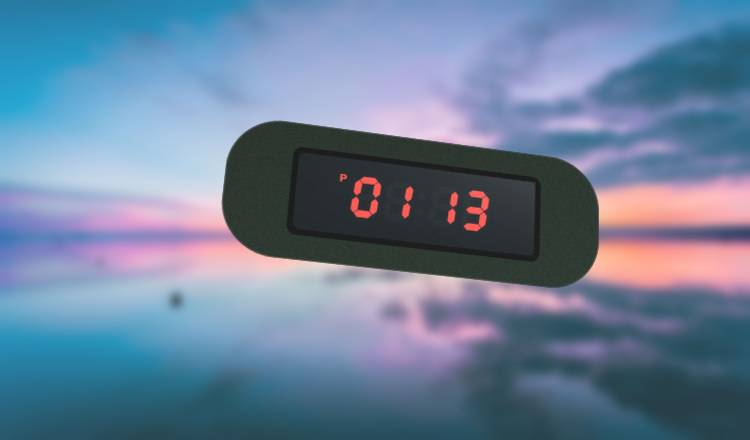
1:13
